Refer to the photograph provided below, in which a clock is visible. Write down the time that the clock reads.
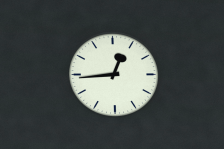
12:44
